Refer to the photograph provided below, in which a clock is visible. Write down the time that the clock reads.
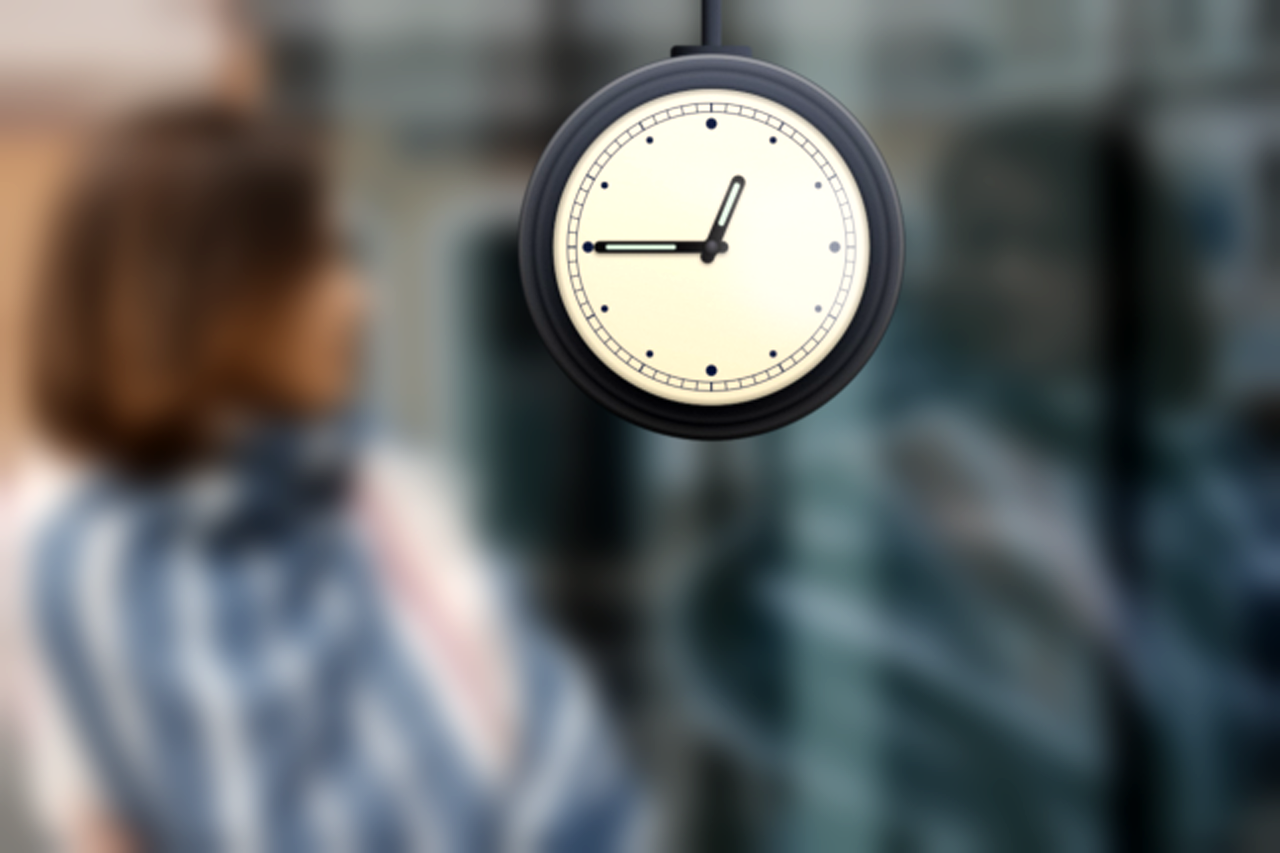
12:45
